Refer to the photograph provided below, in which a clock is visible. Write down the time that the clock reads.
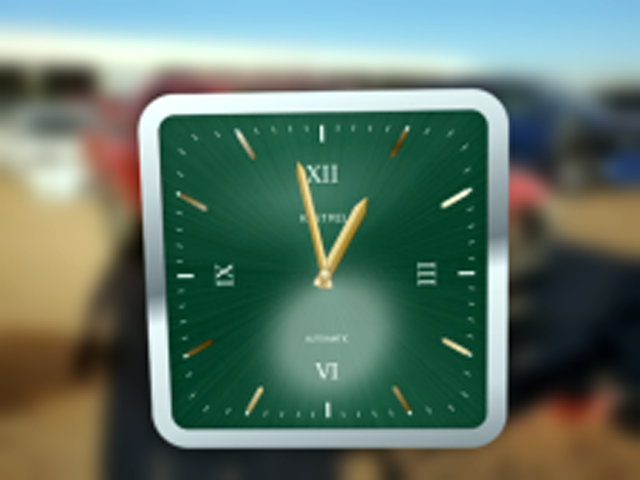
12:58
